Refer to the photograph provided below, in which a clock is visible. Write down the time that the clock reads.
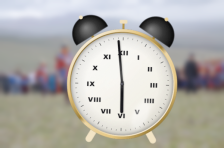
5:59
